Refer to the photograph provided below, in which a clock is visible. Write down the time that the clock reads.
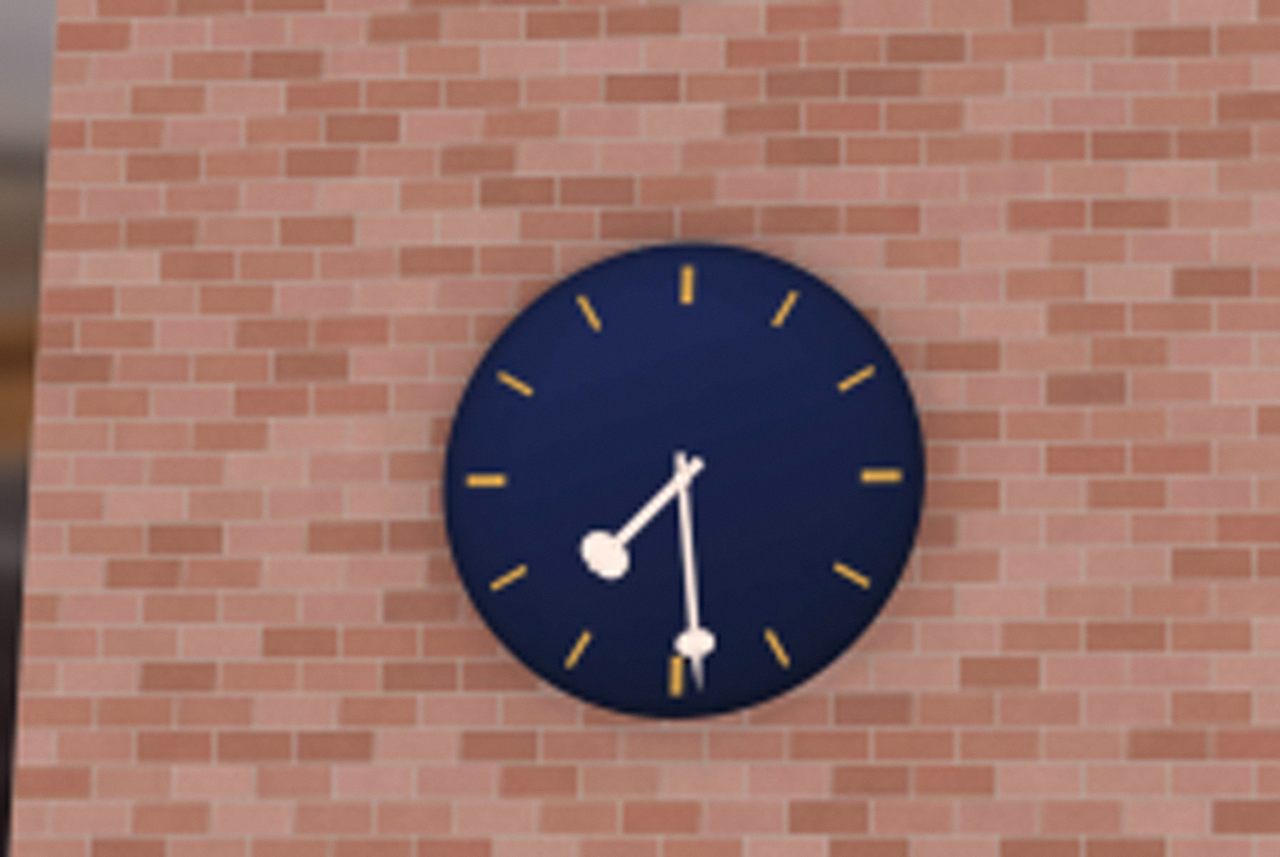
7:29
